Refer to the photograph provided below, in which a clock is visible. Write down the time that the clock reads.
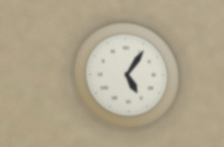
5:06
